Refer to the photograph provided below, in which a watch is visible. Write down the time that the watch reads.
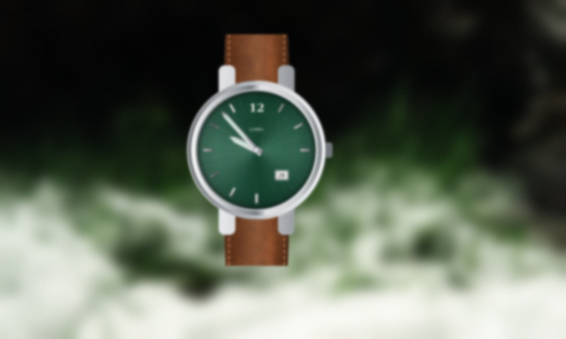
9:53
